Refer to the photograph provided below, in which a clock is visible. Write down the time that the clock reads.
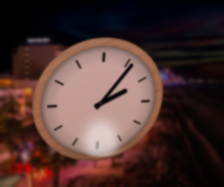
2:06
